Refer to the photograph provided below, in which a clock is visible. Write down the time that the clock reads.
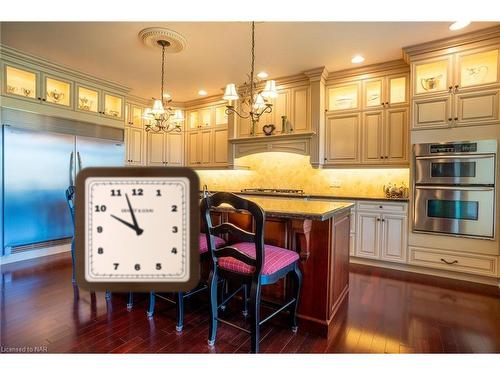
9:57
